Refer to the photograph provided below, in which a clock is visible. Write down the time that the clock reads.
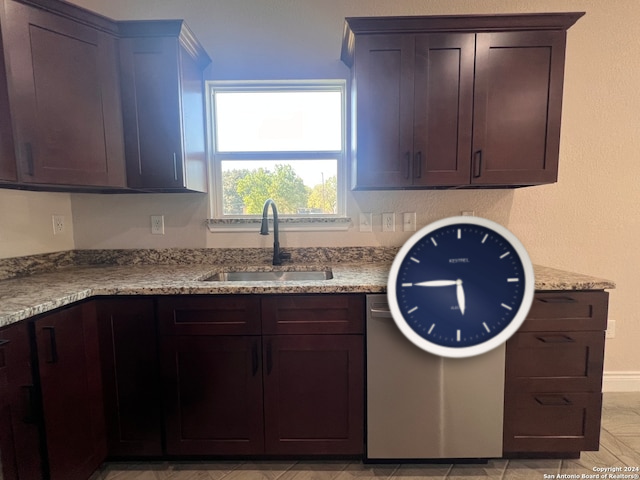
5:45
